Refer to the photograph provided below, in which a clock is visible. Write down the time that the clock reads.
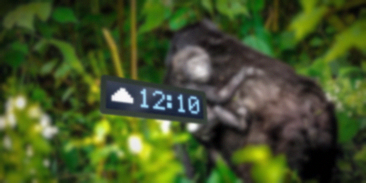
12:10
